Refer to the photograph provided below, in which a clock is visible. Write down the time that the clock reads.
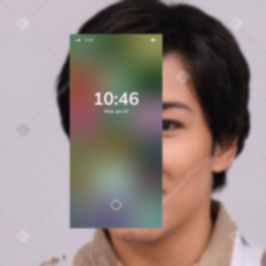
10:46
